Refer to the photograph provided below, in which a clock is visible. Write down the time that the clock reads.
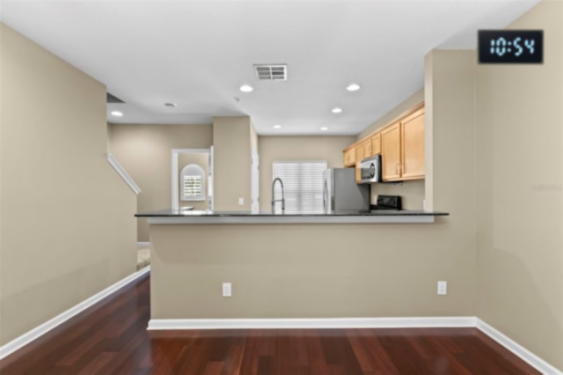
10:54
